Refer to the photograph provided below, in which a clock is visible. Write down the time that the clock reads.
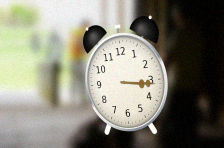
3:16
